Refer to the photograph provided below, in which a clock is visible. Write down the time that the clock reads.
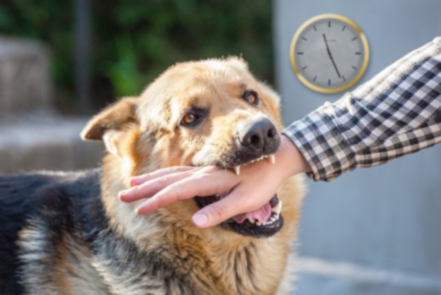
11:26
